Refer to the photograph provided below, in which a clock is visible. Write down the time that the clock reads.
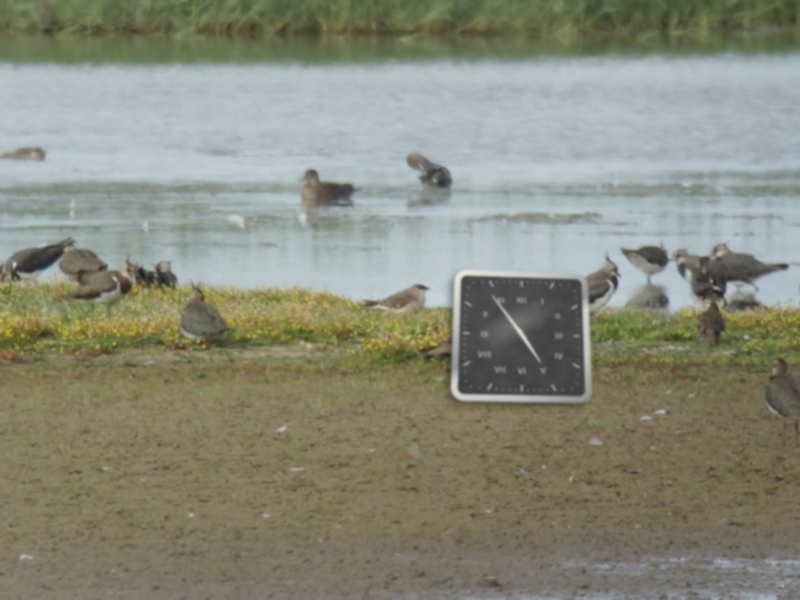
4:54
